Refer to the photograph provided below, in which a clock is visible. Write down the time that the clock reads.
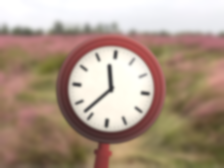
11:37
